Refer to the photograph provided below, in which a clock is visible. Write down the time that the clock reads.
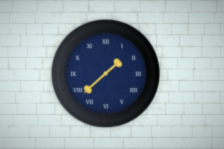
1:38
